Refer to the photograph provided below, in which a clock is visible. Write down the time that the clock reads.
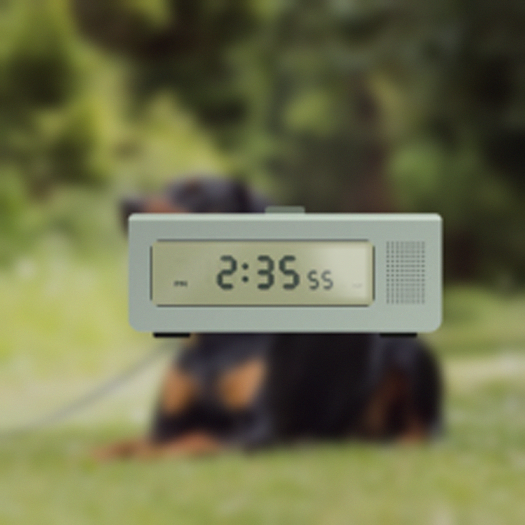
2:35:55
